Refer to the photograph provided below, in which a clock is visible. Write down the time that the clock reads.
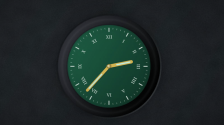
2:37
